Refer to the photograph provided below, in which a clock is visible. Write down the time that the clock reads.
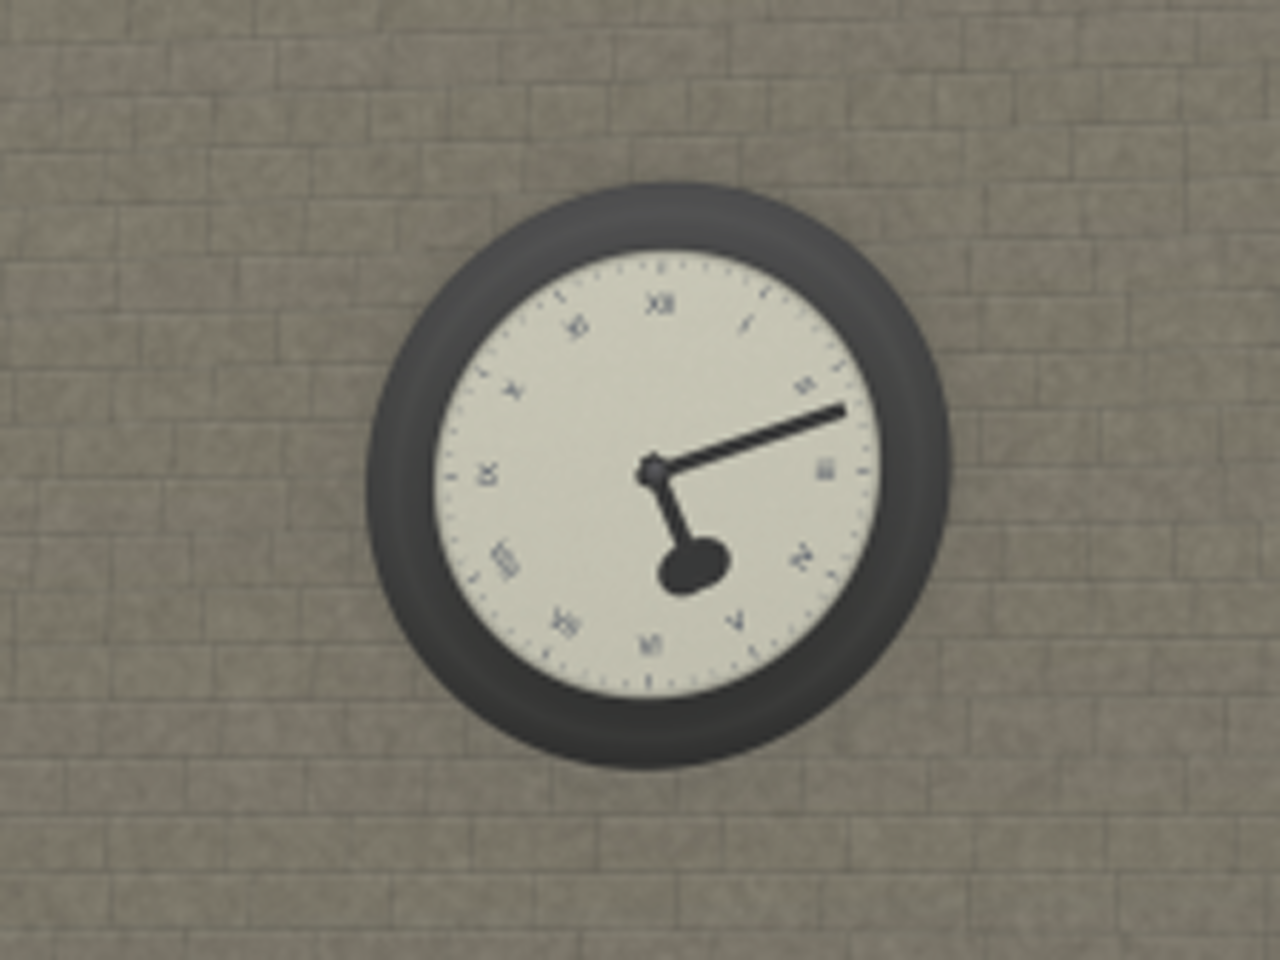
5:12
